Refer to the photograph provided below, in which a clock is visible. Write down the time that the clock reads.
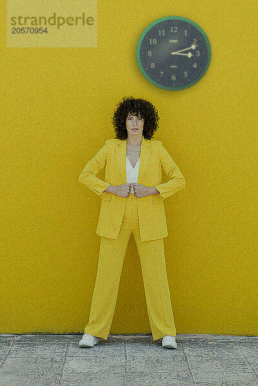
3:12
